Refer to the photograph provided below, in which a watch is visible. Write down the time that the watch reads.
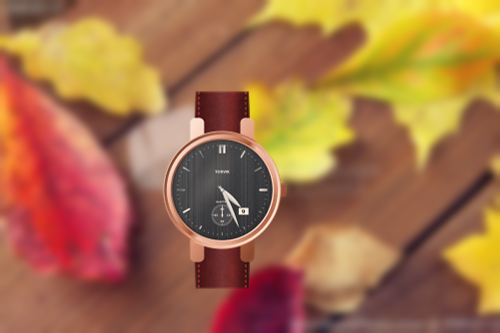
4:26
